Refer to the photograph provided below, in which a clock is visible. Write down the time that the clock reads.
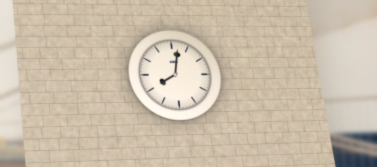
8:02
